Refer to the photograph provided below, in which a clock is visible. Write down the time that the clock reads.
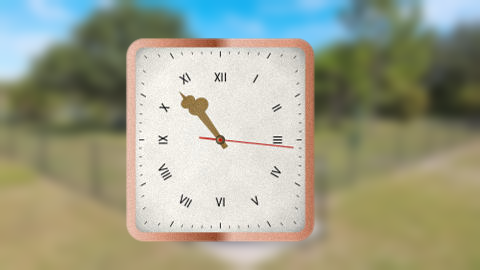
10:53:16
